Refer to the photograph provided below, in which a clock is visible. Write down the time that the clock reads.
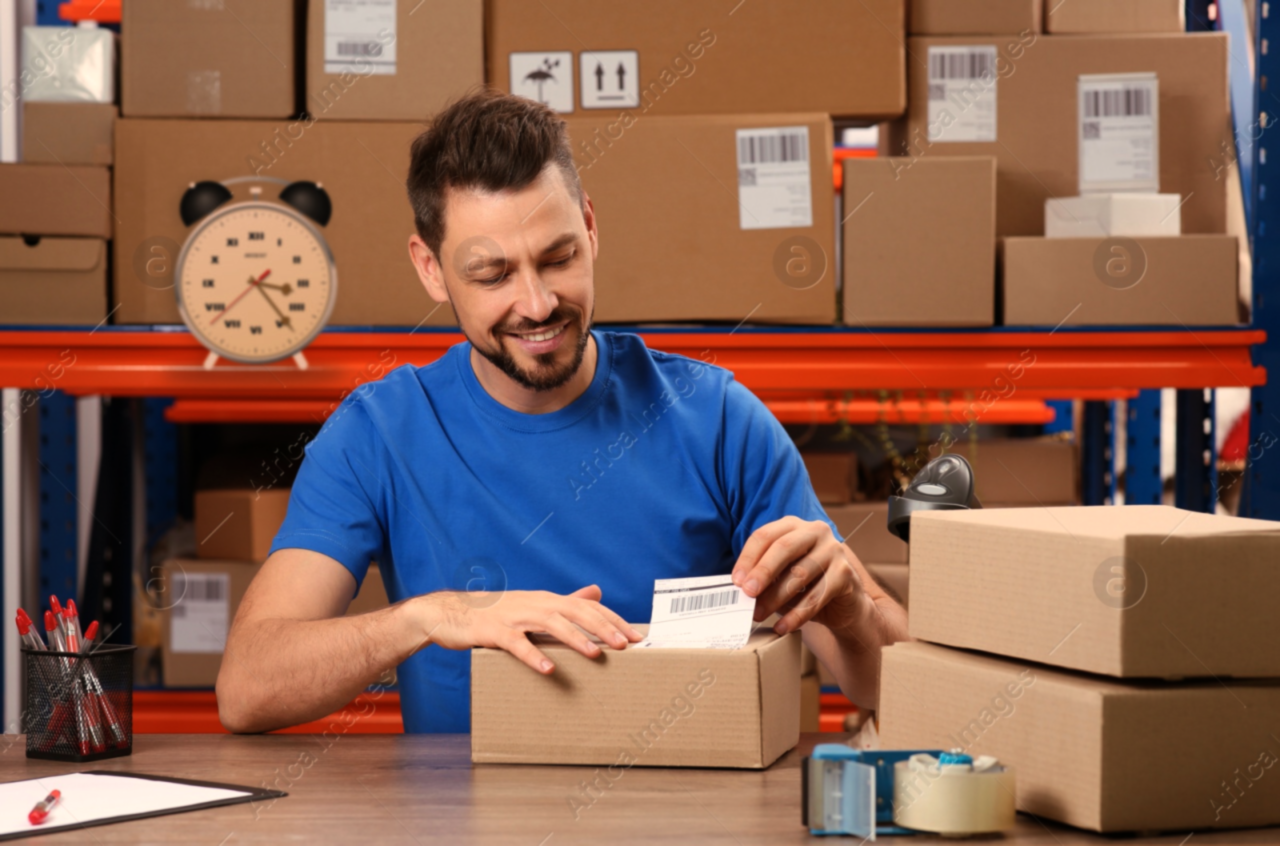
3:23:38
